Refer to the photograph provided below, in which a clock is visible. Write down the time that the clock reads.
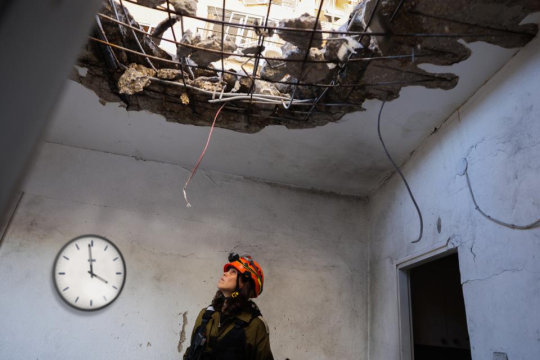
3:59
